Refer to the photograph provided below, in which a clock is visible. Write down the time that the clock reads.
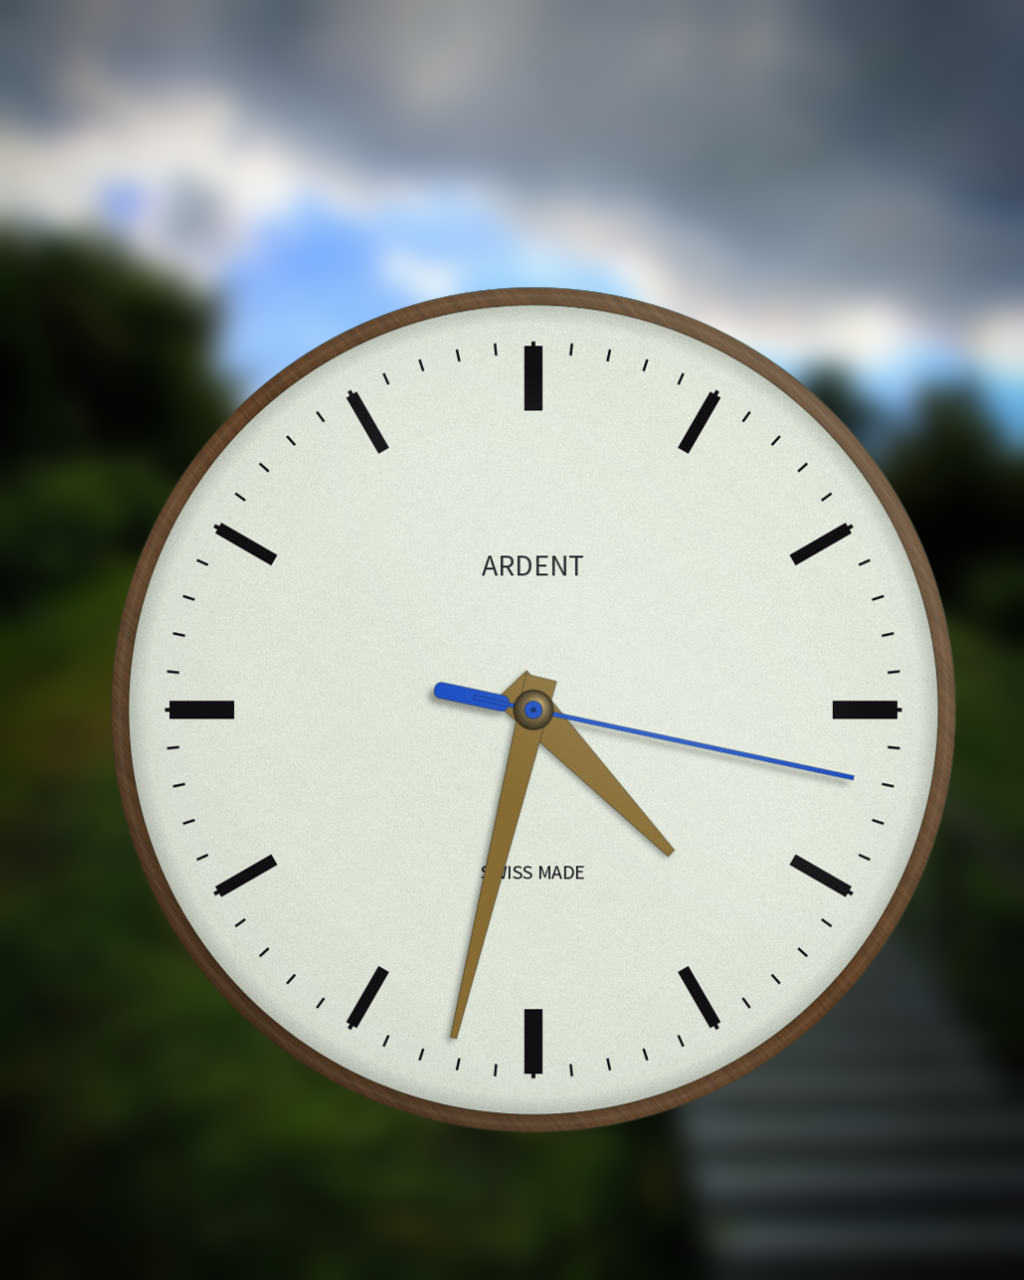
4:32:17
